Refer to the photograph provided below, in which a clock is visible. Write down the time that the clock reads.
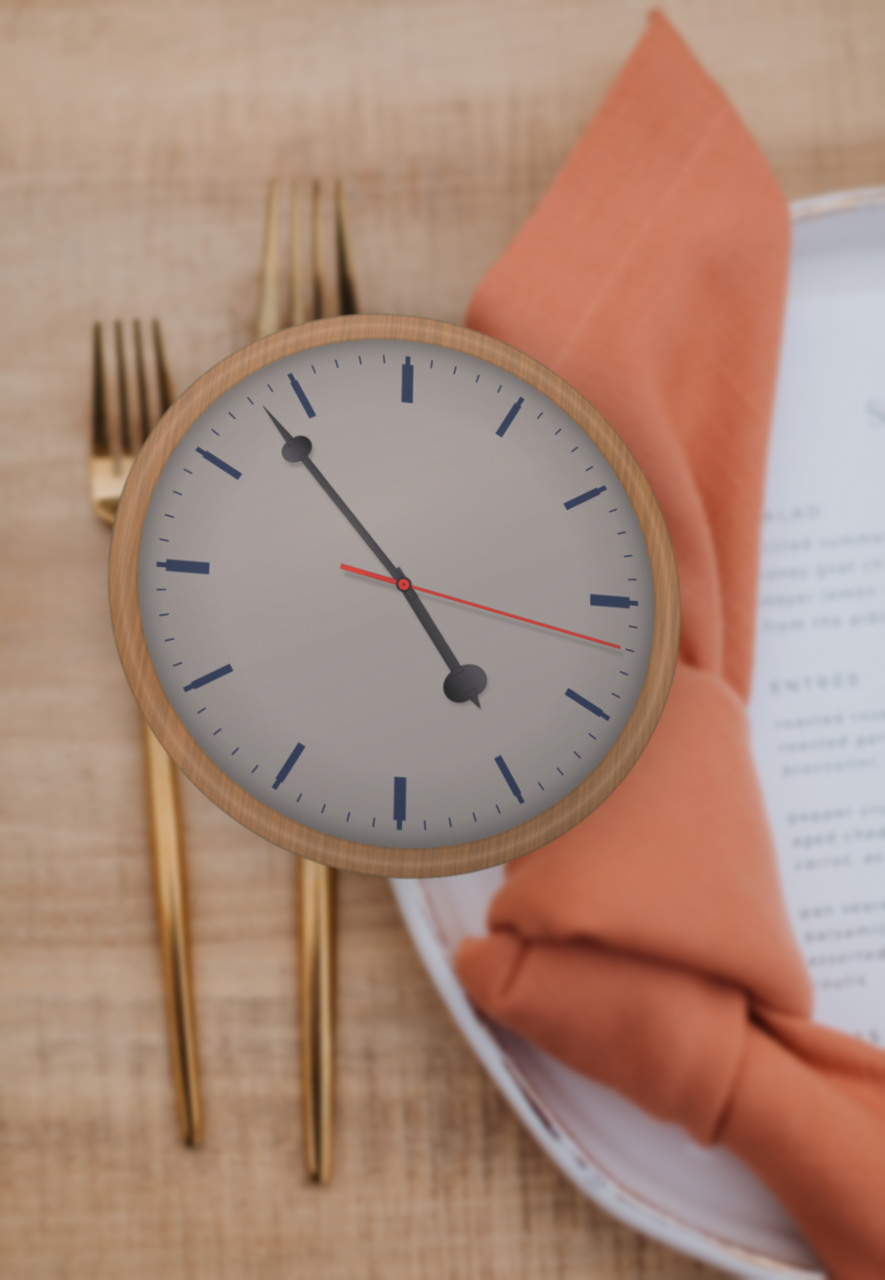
4:53:17
